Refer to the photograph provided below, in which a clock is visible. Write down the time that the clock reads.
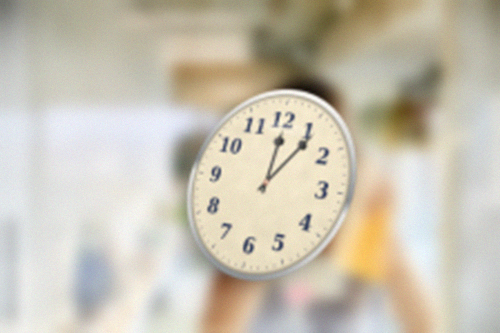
12:06
